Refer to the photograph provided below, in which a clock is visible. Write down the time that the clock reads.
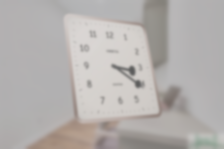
3:21
